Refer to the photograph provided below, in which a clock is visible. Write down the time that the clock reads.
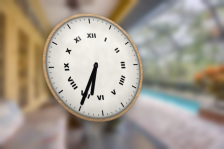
6:35
